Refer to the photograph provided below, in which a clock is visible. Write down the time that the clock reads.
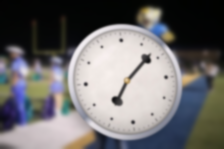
7:08
